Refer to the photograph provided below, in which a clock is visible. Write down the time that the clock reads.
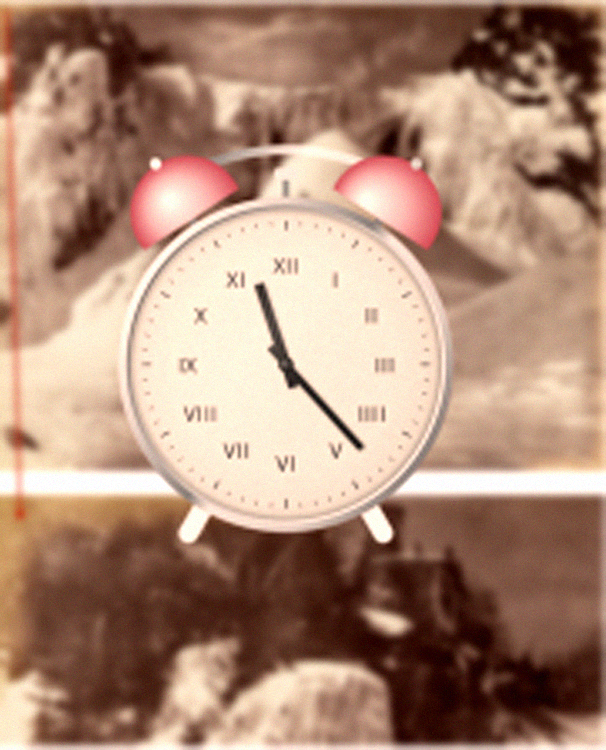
11:23
